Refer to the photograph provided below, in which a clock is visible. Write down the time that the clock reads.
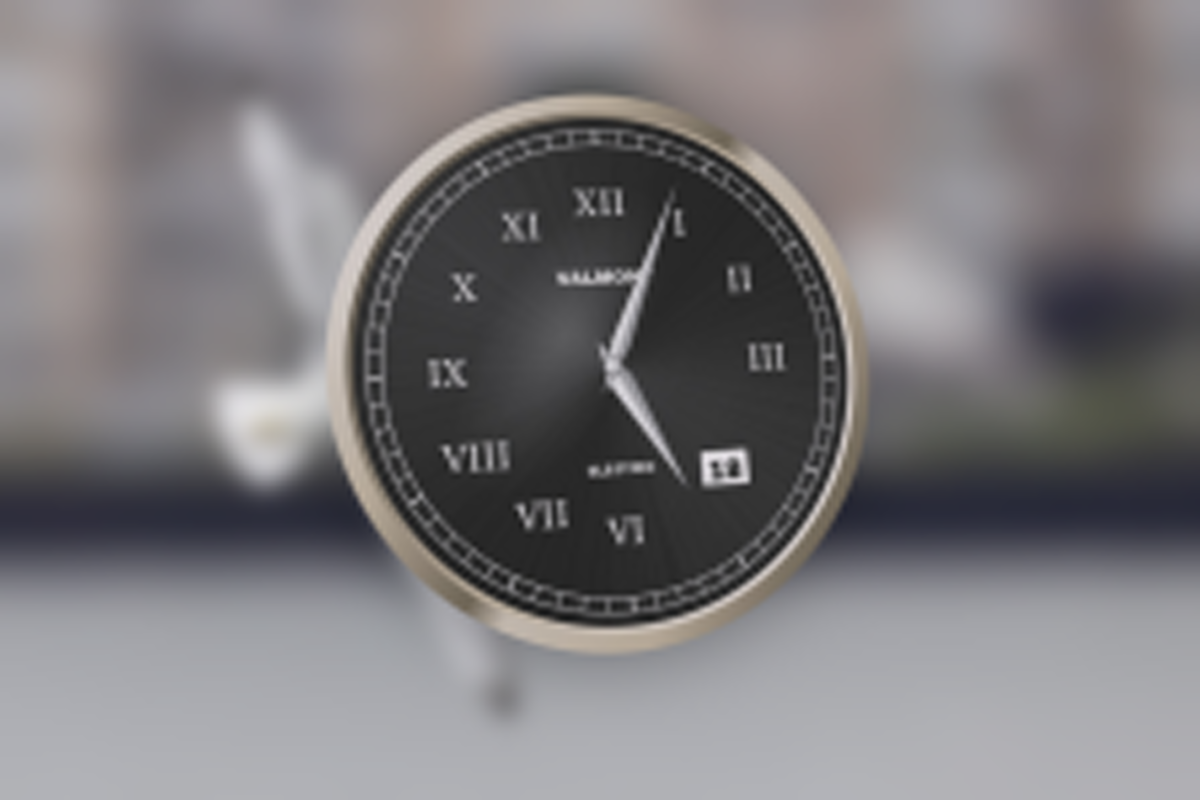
5:04
